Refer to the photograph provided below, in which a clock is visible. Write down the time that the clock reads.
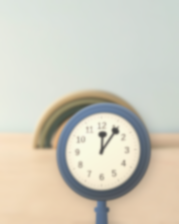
12:06
